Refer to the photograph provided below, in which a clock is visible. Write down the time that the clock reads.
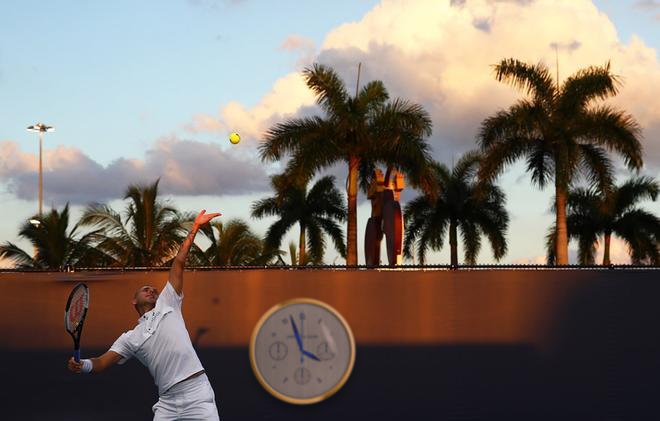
3:57
